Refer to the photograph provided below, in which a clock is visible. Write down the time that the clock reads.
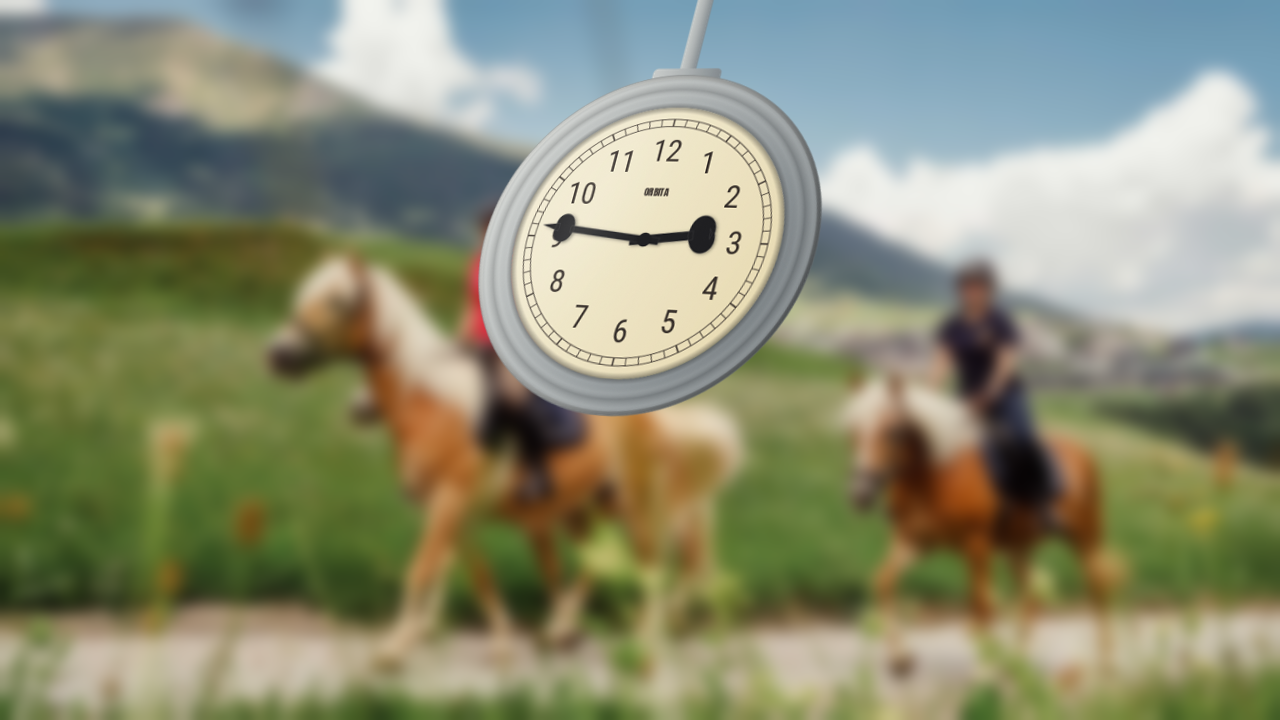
2:46
